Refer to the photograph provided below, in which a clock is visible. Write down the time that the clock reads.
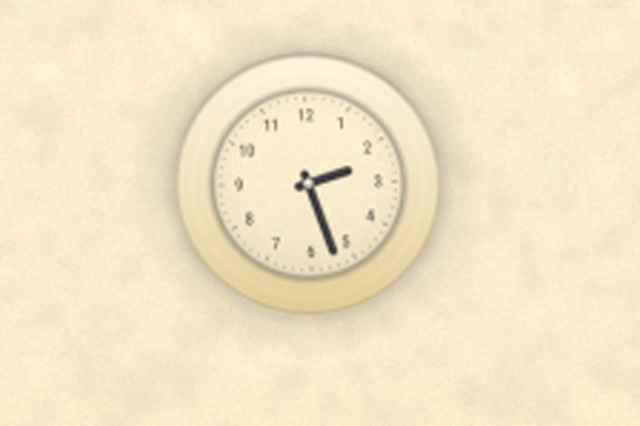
2:27
